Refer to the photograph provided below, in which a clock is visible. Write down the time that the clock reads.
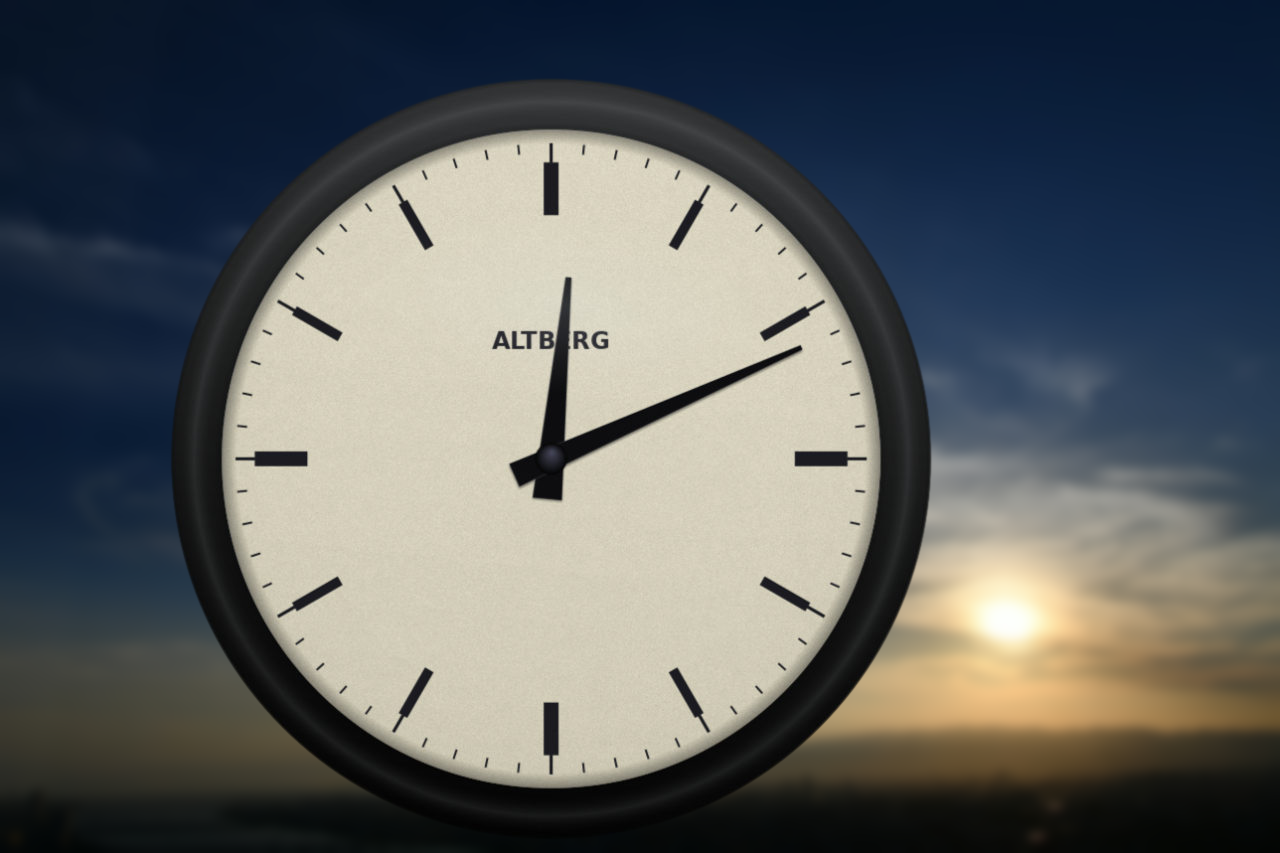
12:11
